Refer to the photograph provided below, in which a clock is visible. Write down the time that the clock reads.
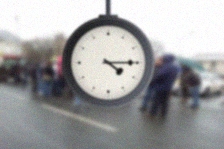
4:15
